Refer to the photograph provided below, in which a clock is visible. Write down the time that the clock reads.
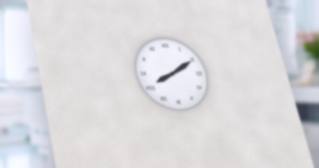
8:10
